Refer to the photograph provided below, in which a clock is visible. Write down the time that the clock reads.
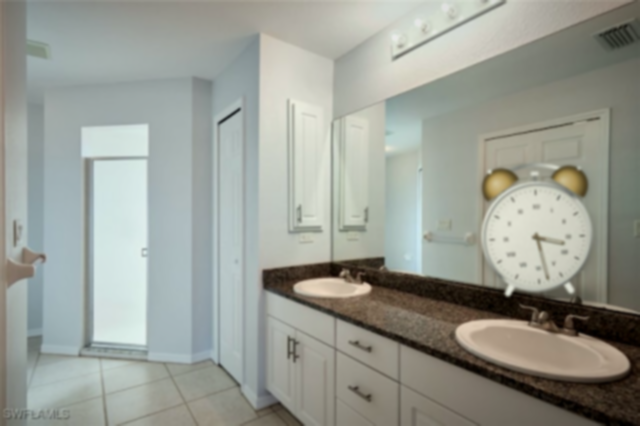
3:28
